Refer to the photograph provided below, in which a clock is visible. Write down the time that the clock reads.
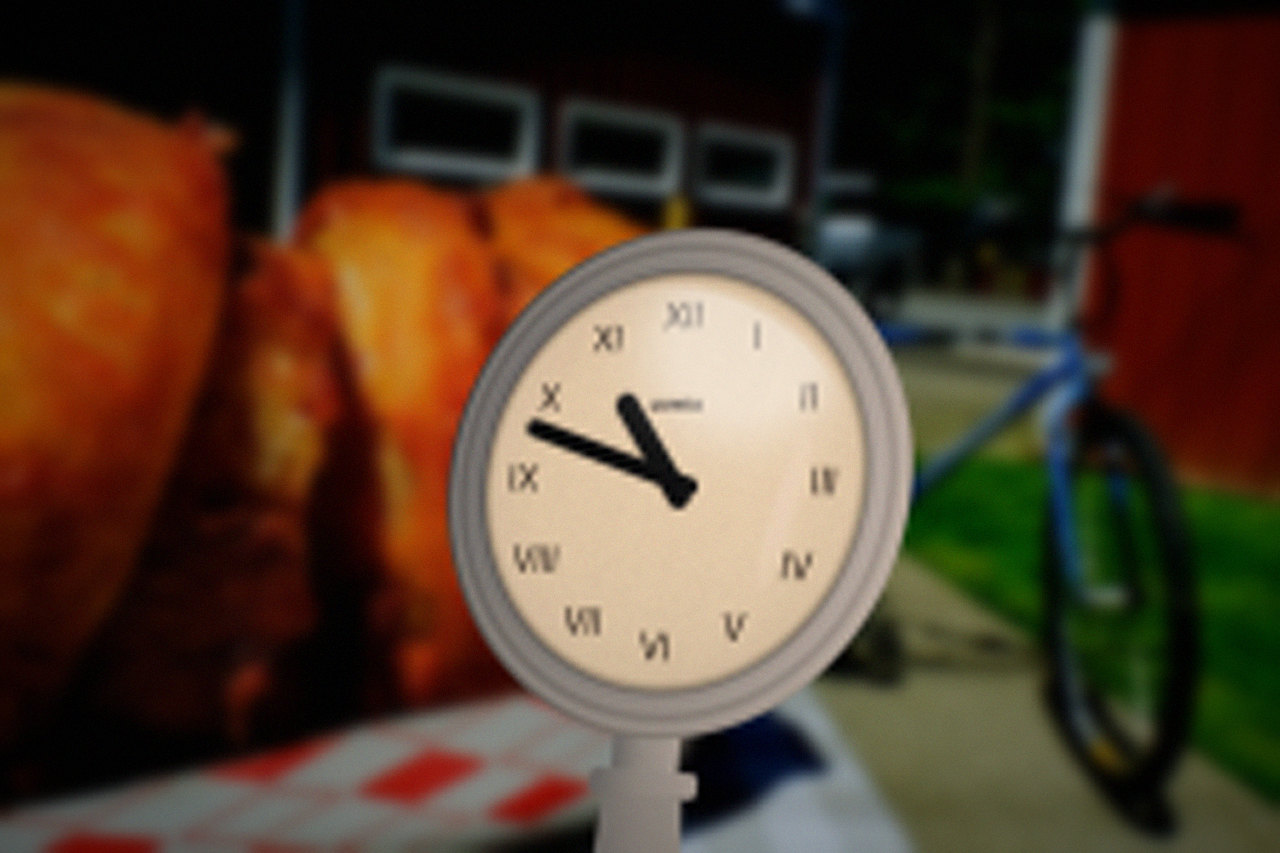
10:48
